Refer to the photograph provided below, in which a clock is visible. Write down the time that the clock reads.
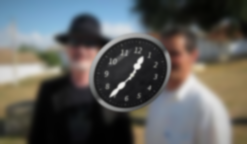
12:36
